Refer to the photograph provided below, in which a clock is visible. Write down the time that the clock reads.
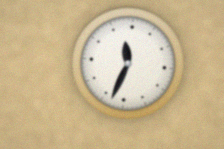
11:33
